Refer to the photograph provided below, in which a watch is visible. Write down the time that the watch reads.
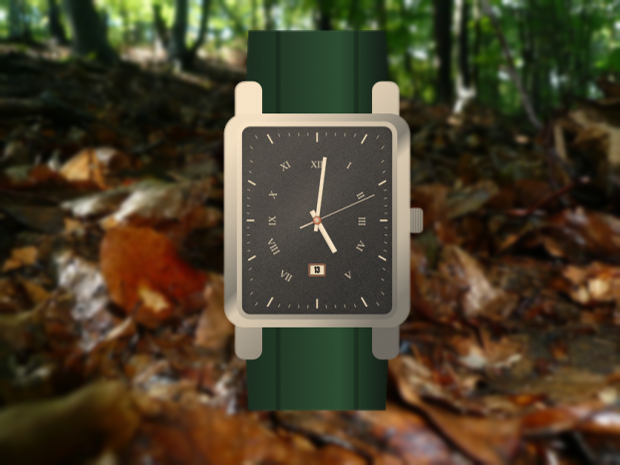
5:01:11
